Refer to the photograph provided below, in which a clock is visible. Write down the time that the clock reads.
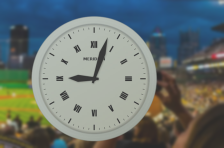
9:03
